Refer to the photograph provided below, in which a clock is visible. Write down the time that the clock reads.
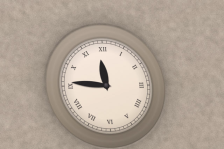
11:46
